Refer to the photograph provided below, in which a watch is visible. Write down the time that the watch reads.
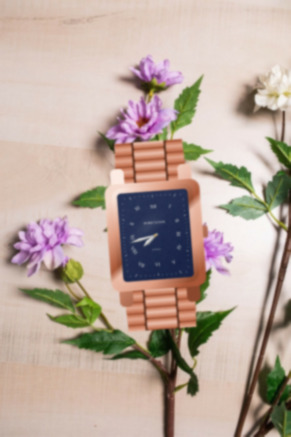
7:43
